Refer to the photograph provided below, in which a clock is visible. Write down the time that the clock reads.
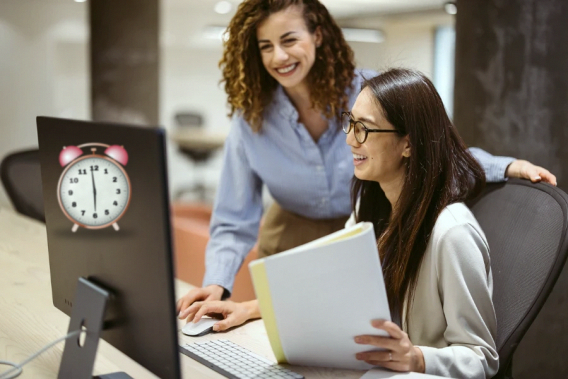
5:59
